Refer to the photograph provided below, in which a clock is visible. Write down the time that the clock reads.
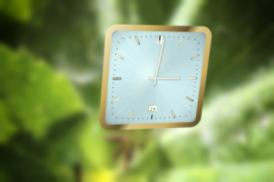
3:01
